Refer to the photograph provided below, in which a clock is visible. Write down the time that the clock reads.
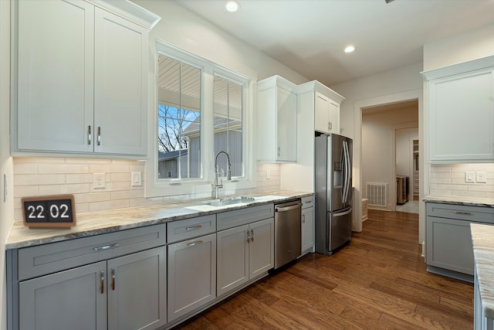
22:02
